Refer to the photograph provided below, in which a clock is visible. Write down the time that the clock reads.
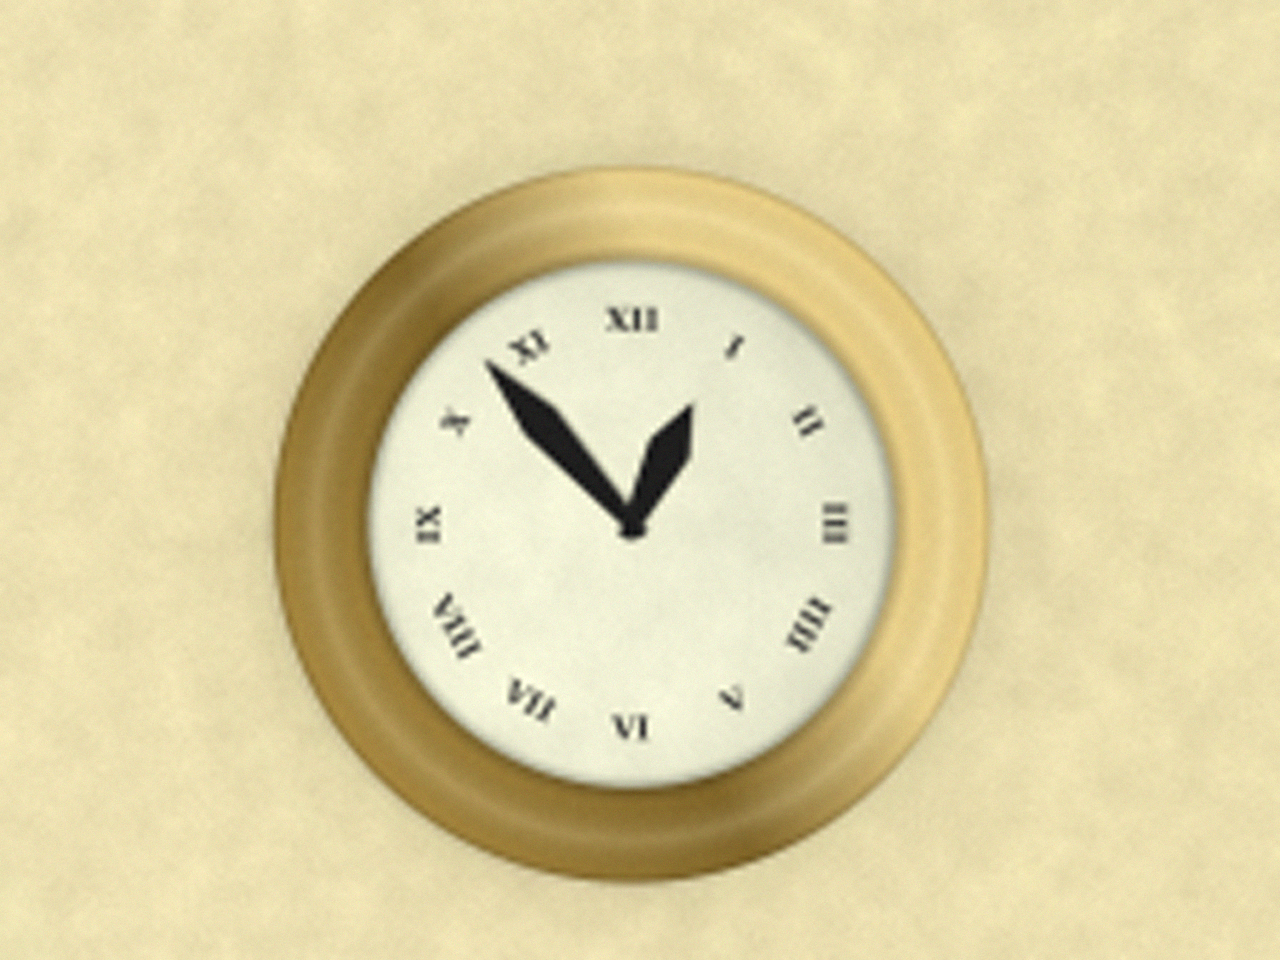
12:53
